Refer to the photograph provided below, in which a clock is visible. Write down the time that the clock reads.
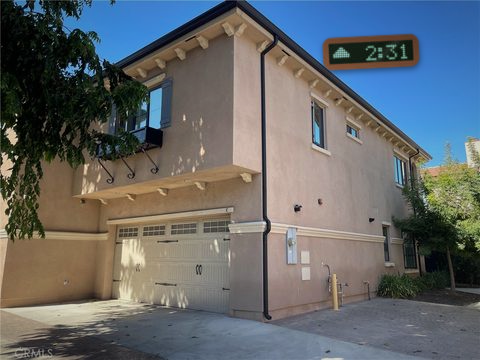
2:31
